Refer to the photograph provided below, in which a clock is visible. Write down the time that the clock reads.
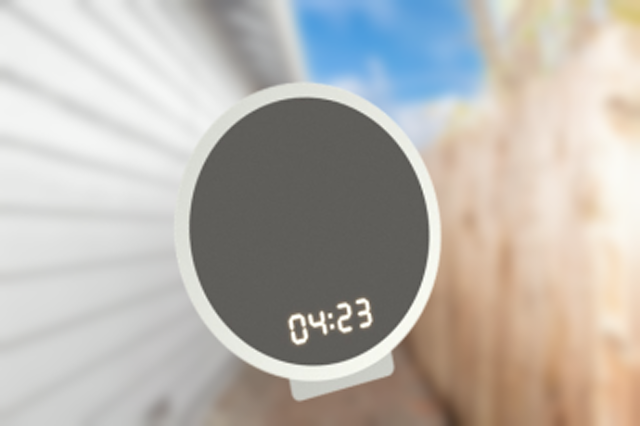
4:23
